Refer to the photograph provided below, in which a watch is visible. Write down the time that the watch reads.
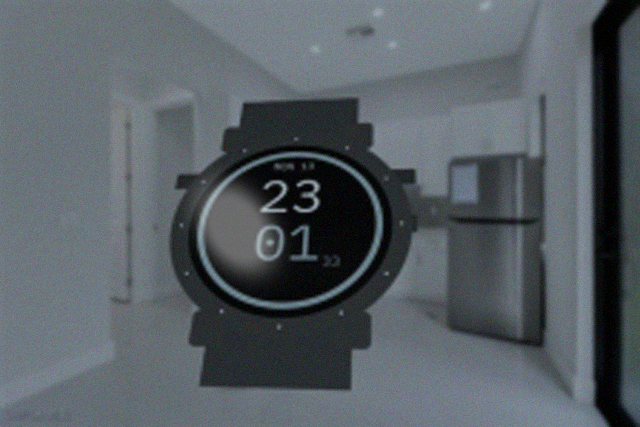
23:01
